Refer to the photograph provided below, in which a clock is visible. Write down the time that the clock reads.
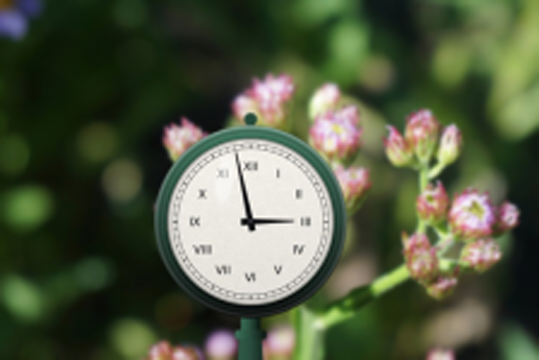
2:58
